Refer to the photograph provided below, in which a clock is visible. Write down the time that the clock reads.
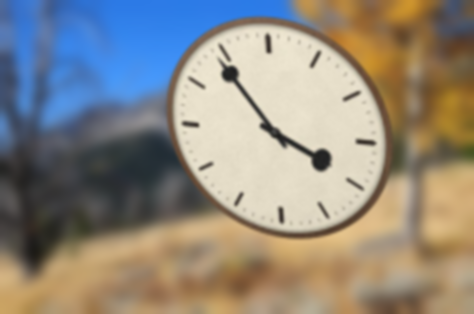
3:54
